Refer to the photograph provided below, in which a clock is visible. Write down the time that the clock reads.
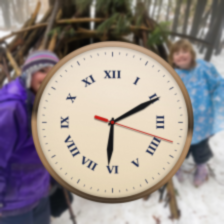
6:10:18
